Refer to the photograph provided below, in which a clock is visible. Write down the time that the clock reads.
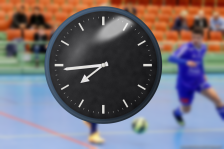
7:44
